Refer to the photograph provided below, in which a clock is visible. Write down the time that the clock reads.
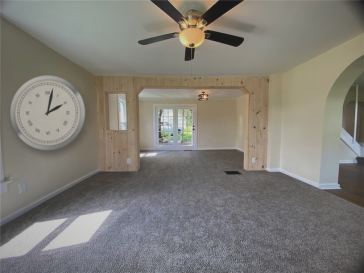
2:02
